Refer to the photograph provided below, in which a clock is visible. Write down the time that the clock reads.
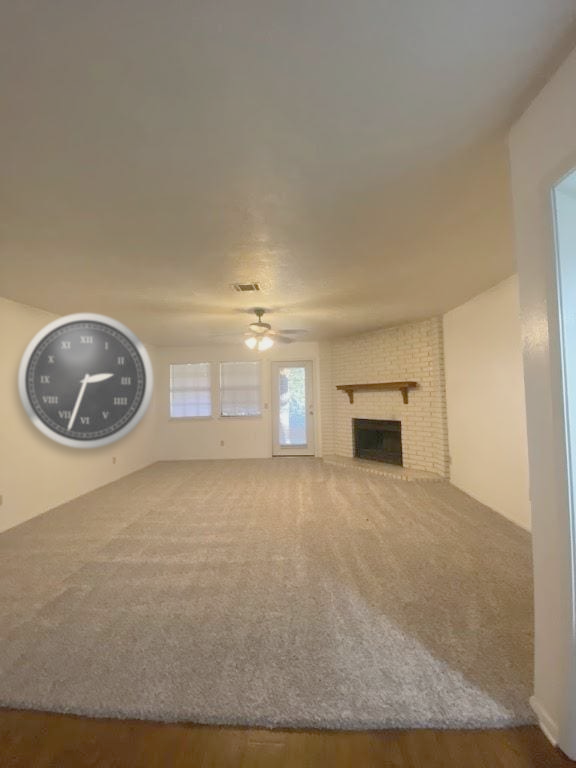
2:33
